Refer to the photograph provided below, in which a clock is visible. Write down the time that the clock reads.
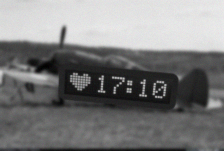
17:10
